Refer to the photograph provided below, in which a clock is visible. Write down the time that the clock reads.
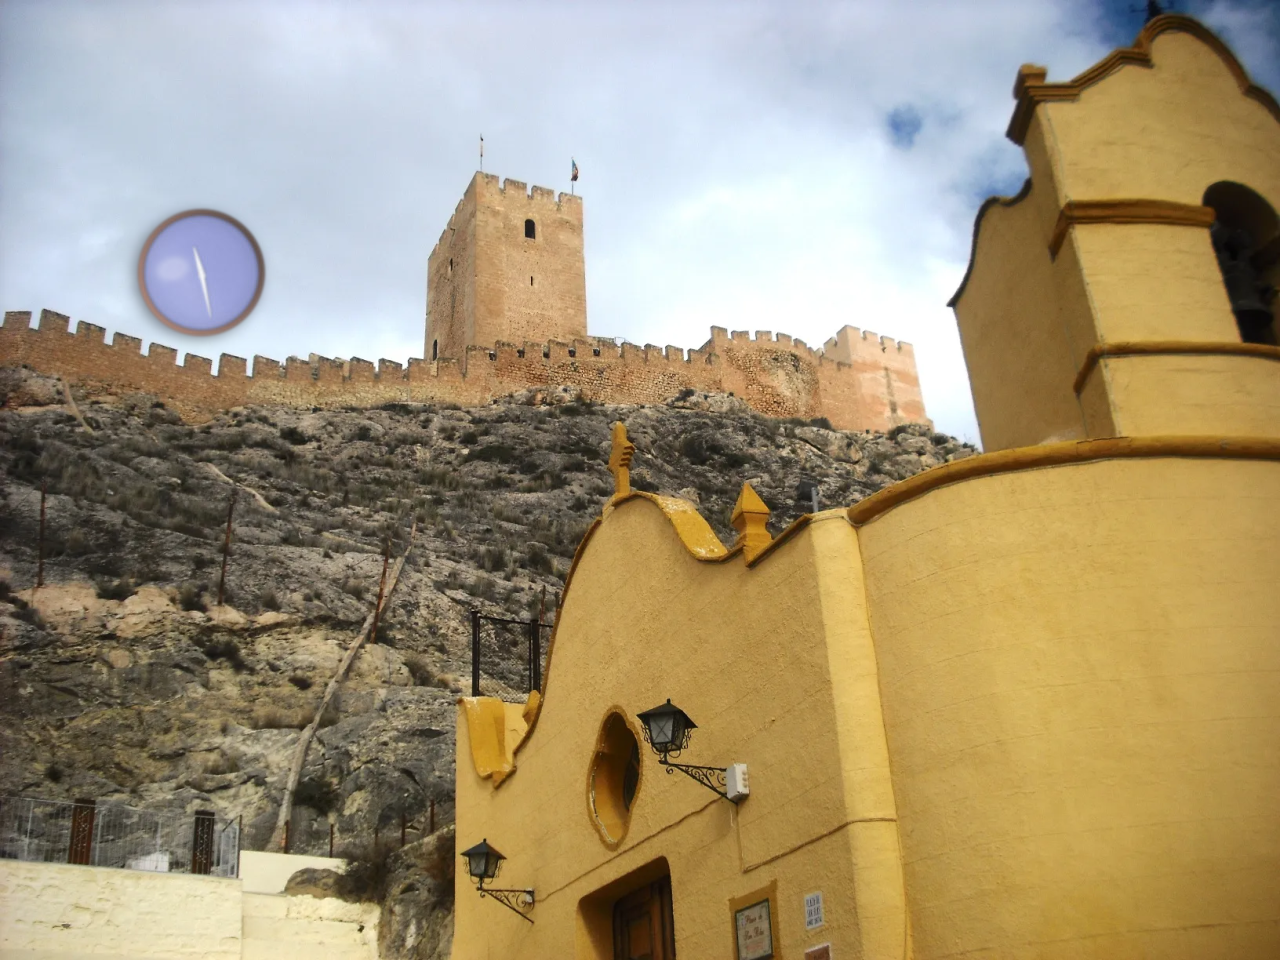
11:28
